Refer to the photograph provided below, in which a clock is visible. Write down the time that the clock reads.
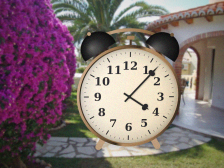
4:07
